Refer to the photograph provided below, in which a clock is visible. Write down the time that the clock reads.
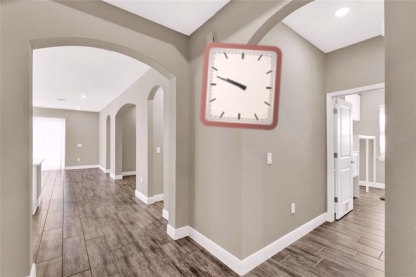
9:48
